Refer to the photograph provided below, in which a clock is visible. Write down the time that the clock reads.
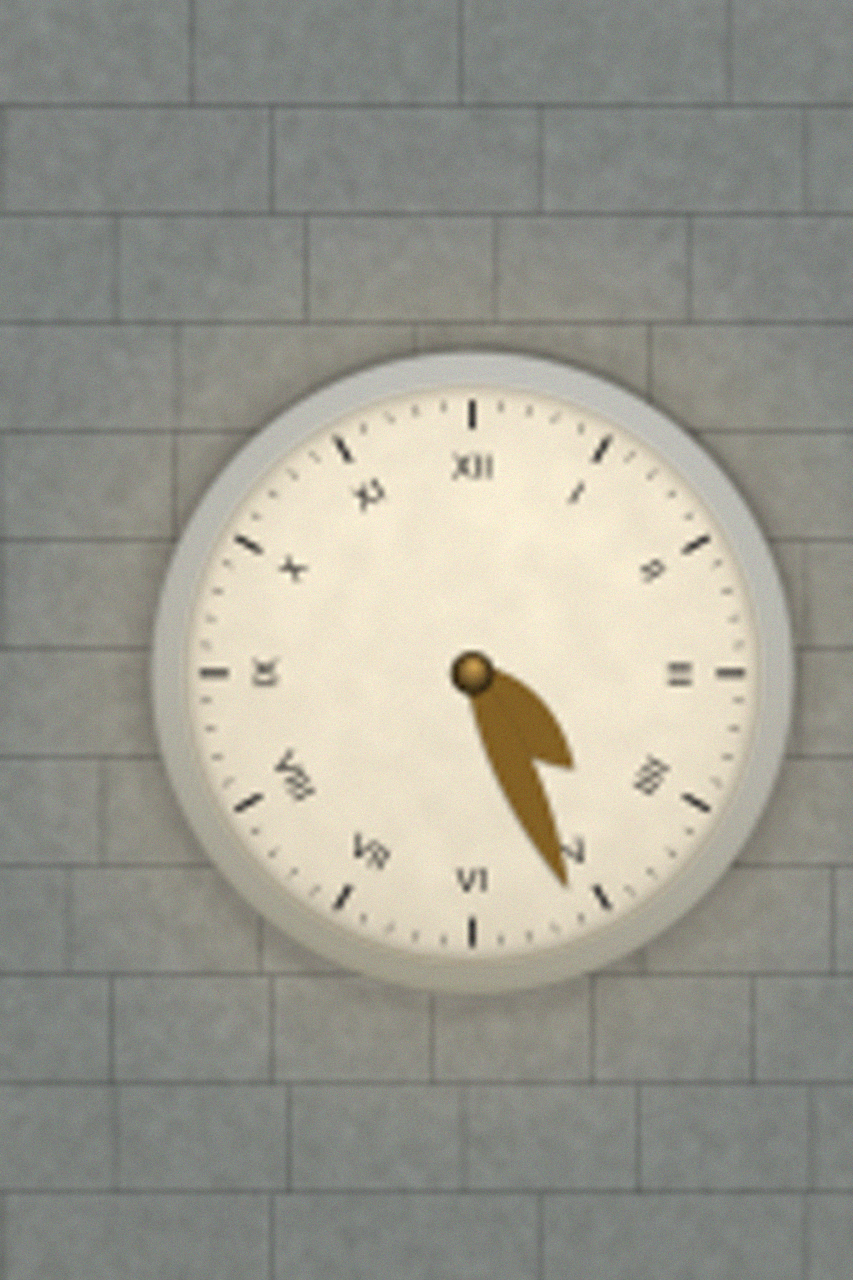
4:26
